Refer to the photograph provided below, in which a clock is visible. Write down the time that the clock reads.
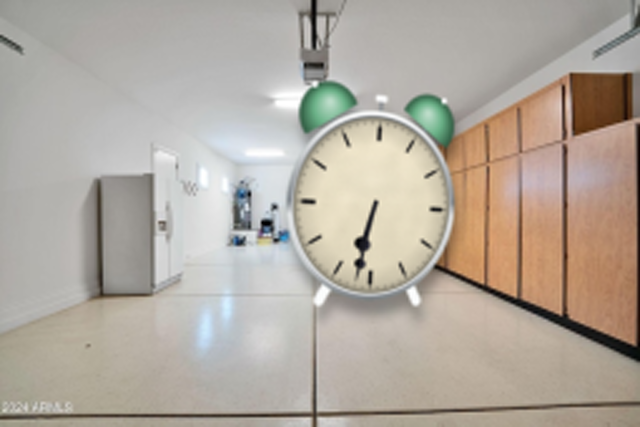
6:32
